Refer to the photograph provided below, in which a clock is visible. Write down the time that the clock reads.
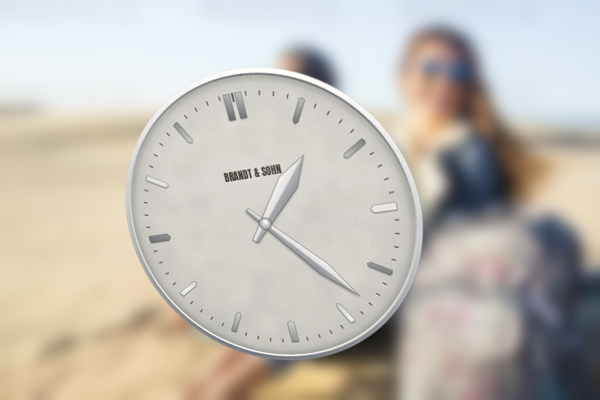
1:23
